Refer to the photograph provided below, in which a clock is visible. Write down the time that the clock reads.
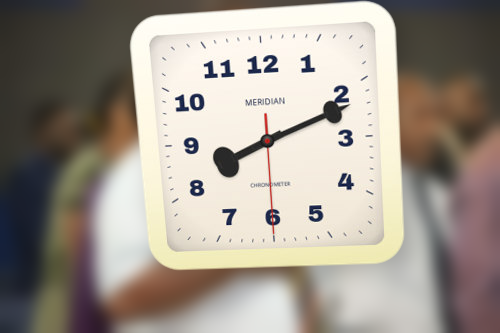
8:11:30
